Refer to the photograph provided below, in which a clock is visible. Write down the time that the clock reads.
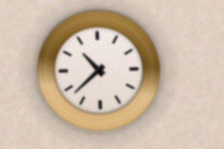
10:38
